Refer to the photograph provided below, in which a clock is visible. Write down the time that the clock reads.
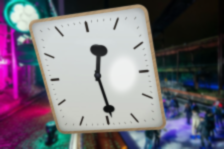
12:29
